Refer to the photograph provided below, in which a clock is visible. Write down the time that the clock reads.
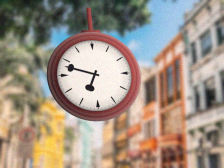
6:48
